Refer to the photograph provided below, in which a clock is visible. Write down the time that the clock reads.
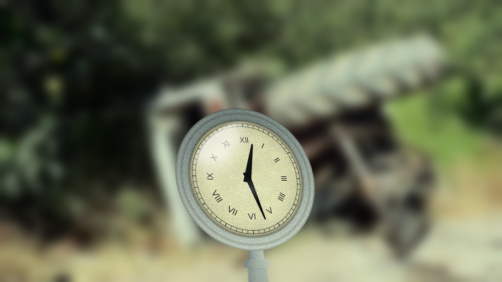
12:27
